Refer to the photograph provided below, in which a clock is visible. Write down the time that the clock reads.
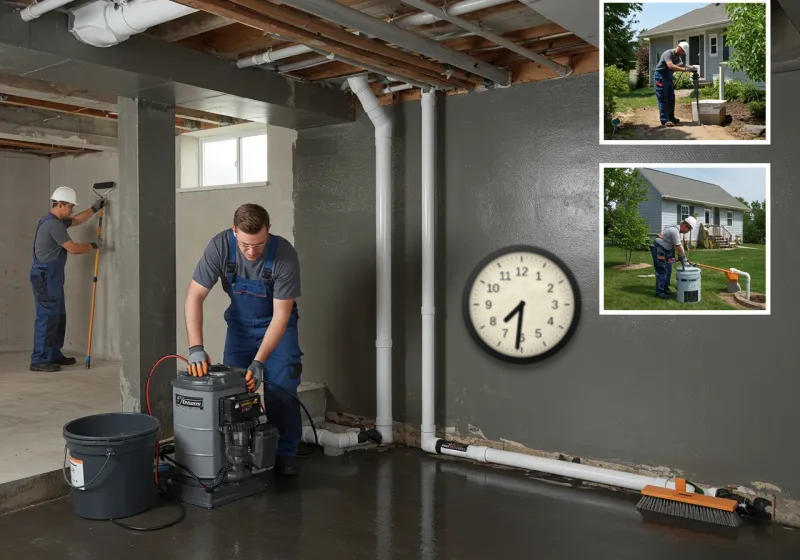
7:31
